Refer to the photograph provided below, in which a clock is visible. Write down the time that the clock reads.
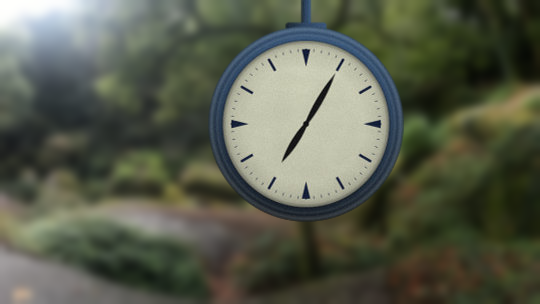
7:05
